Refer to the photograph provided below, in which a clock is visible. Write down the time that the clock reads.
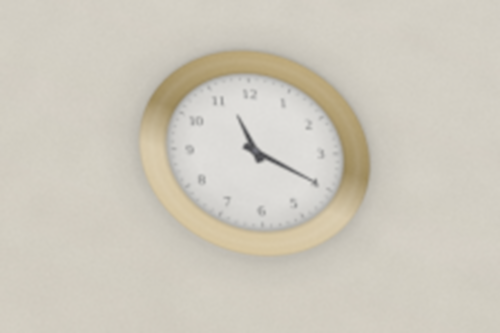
11:20
